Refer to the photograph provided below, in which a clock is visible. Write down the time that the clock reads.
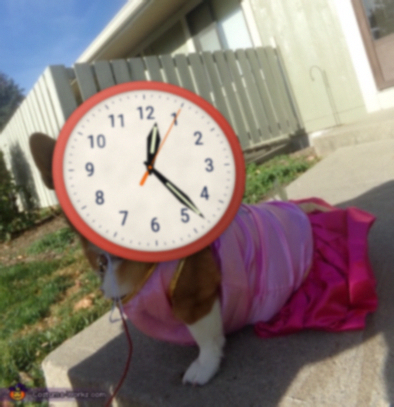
12:23:05
